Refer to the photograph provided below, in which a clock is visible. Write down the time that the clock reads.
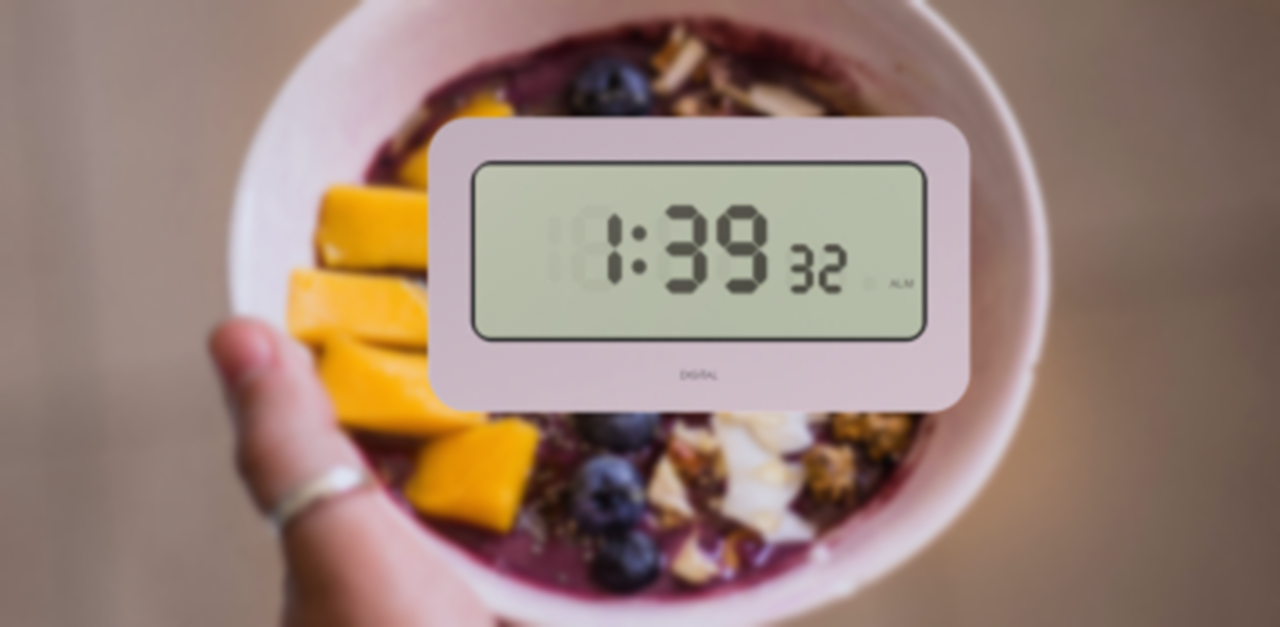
1:39:32
